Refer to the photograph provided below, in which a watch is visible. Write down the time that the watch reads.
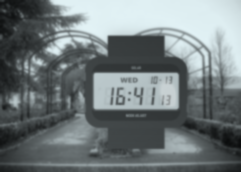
16:41
